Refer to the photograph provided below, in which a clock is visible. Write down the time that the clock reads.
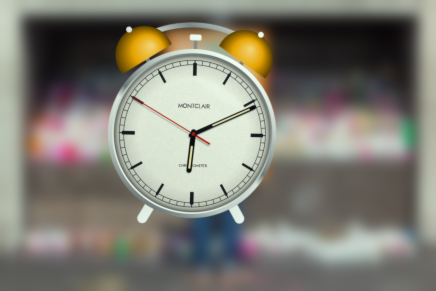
6:10:50
